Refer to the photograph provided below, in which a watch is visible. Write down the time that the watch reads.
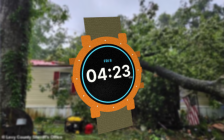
4:23
